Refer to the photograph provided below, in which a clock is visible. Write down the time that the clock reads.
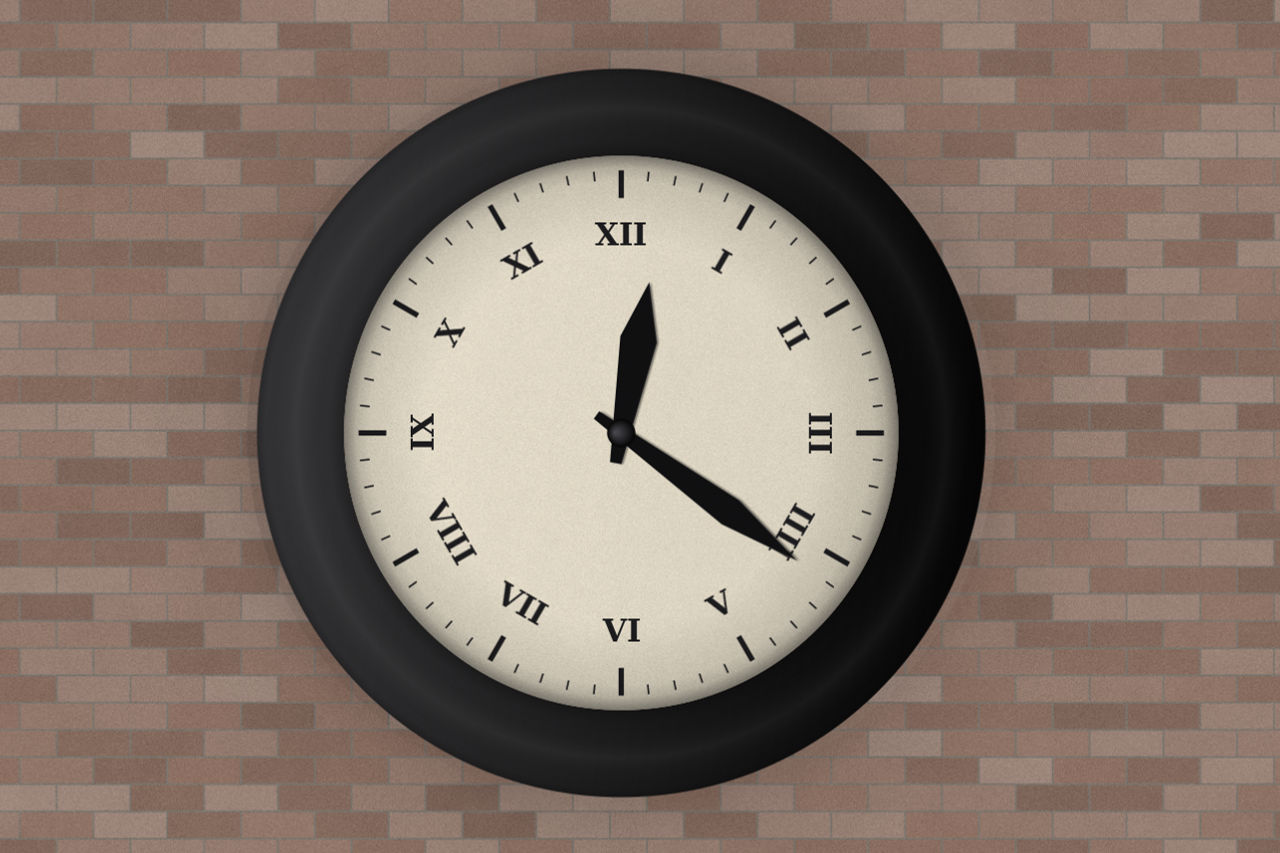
12:21
